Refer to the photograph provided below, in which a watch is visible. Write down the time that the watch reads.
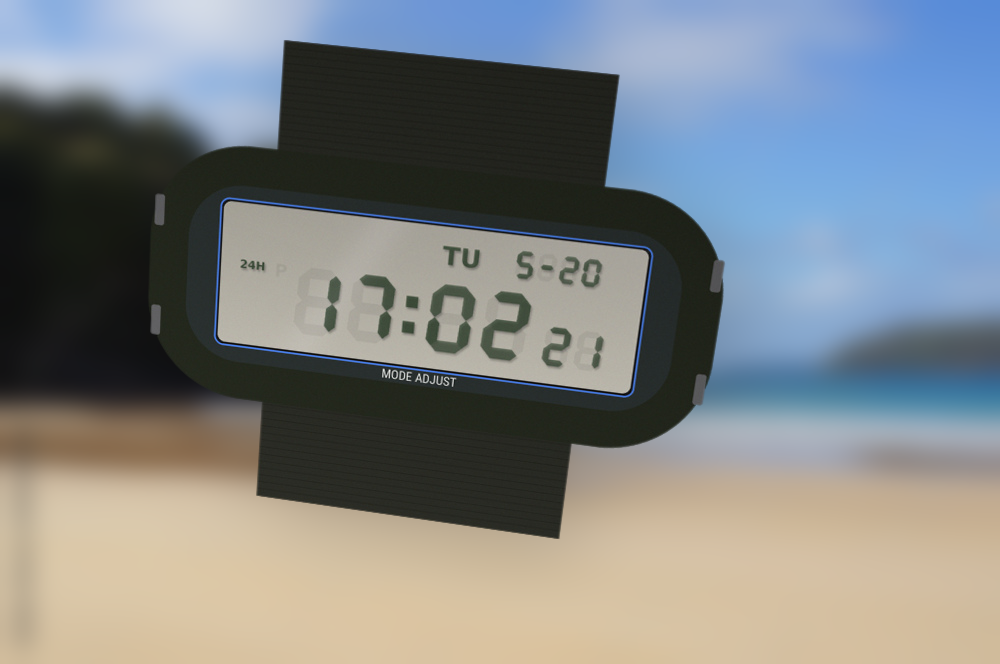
17:02:21
